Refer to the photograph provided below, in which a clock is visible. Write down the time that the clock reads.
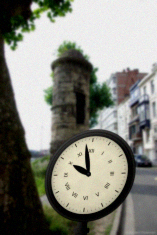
9:58
